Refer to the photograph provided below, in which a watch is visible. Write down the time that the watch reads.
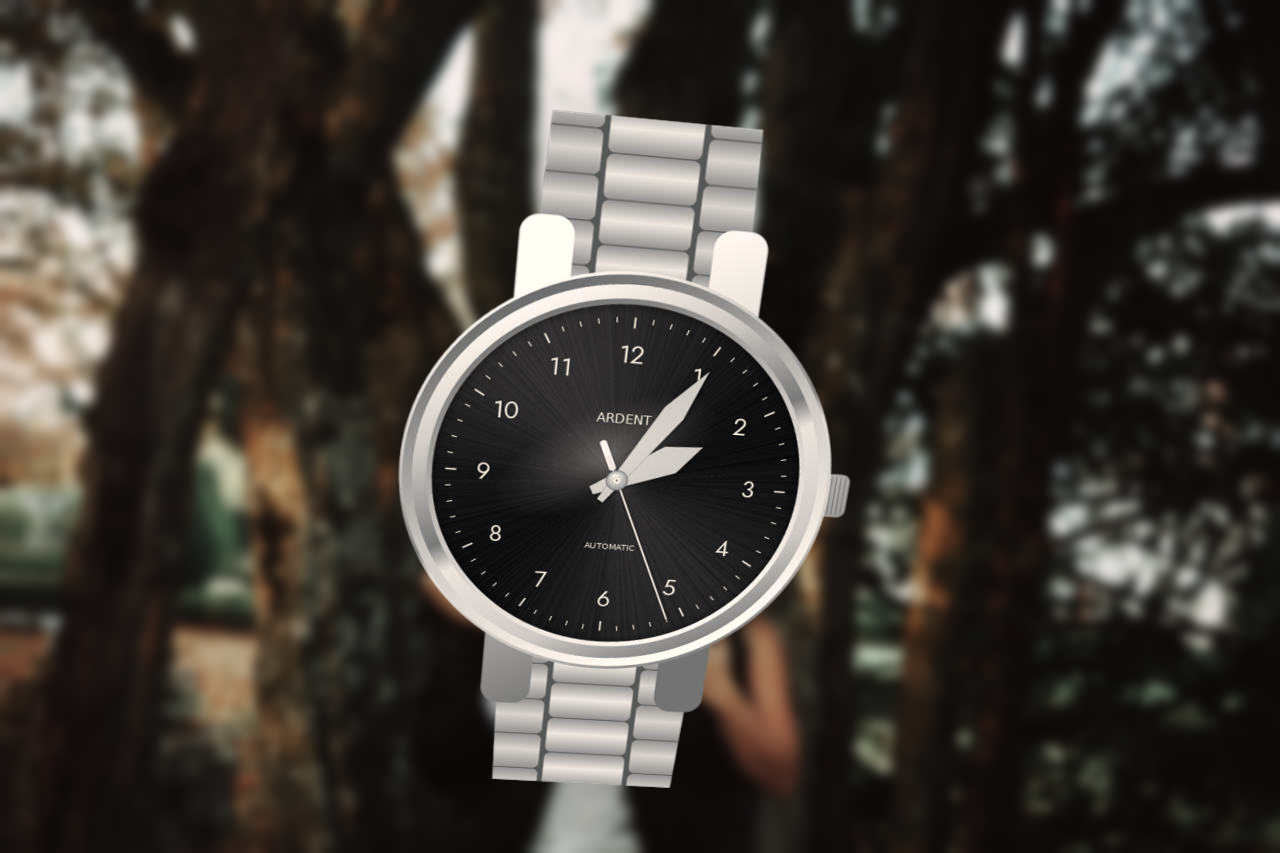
2:05:26
